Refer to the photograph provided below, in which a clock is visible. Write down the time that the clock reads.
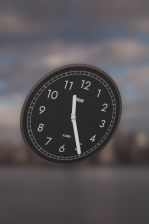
11:25
